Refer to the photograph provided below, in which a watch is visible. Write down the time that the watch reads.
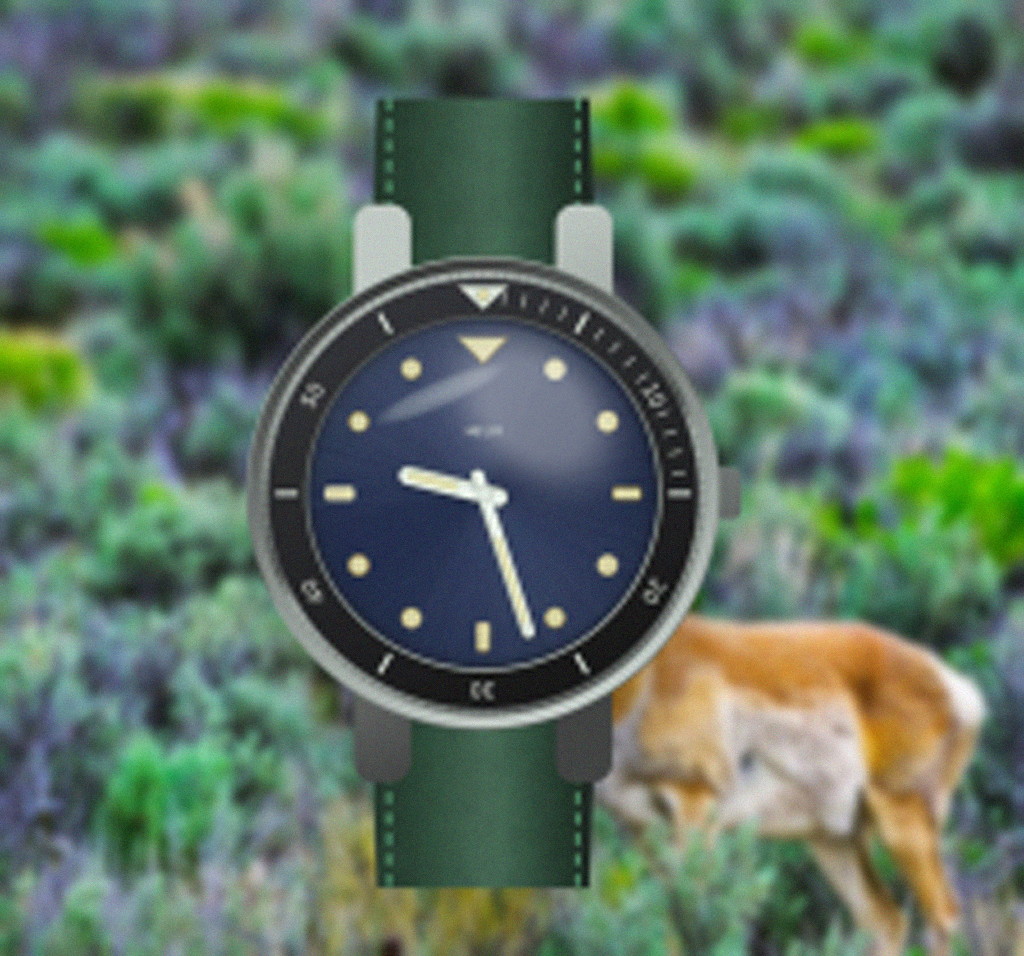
9:27
